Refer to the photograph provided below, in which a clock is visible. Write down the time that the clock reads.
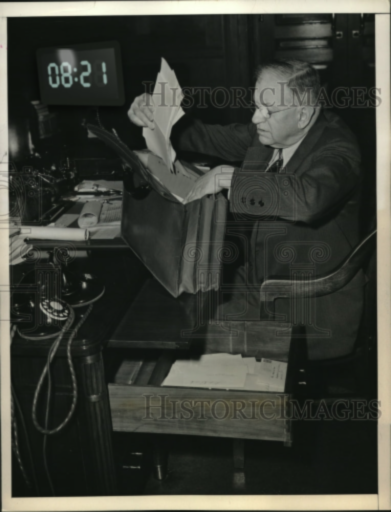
8:21
